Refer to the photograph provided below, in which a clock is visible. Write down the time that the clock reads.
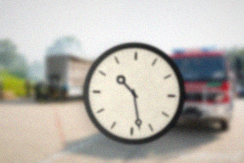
10:28
